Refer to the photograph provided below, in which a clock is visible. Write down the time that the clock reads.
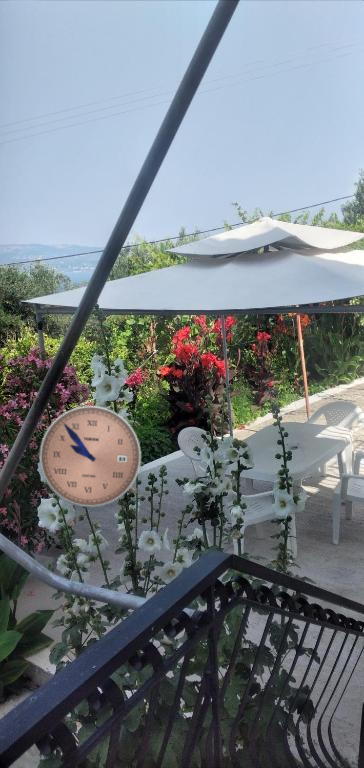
9:53
